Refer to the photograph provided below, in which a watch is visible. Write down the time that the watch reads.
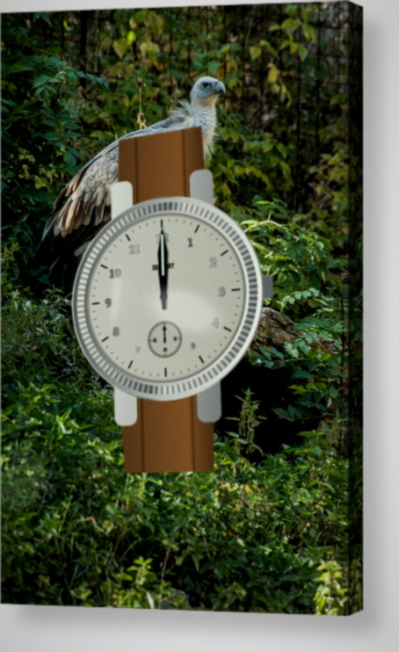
12:00
